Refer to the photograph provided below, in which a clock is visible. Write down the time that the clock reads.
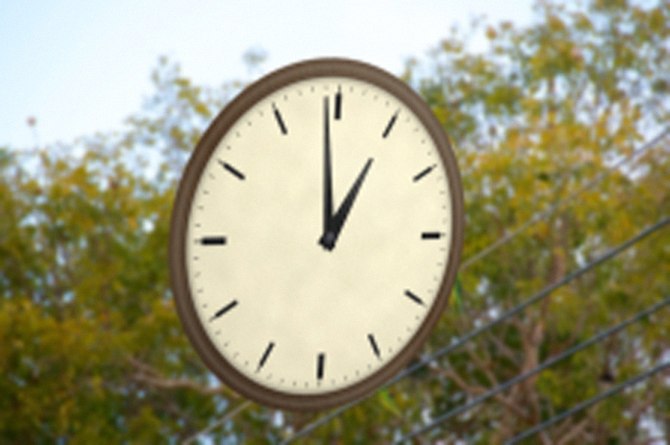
12:59
